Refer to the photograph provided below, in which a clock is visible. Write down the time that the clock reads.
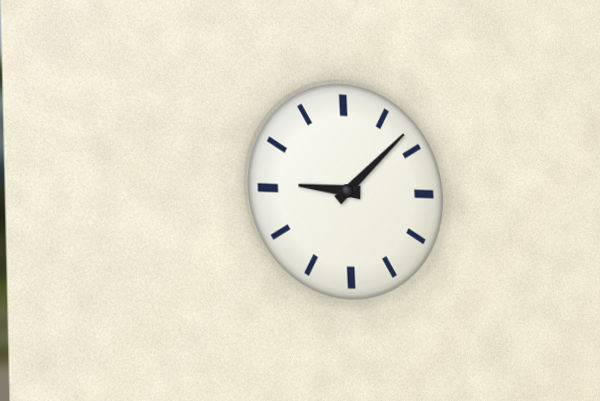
9:08
